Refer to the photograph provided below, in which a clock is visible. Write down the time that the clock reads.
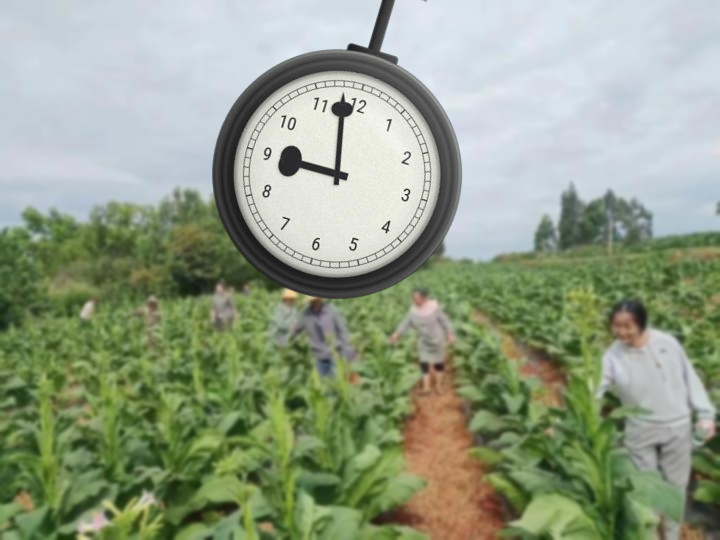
8:58
